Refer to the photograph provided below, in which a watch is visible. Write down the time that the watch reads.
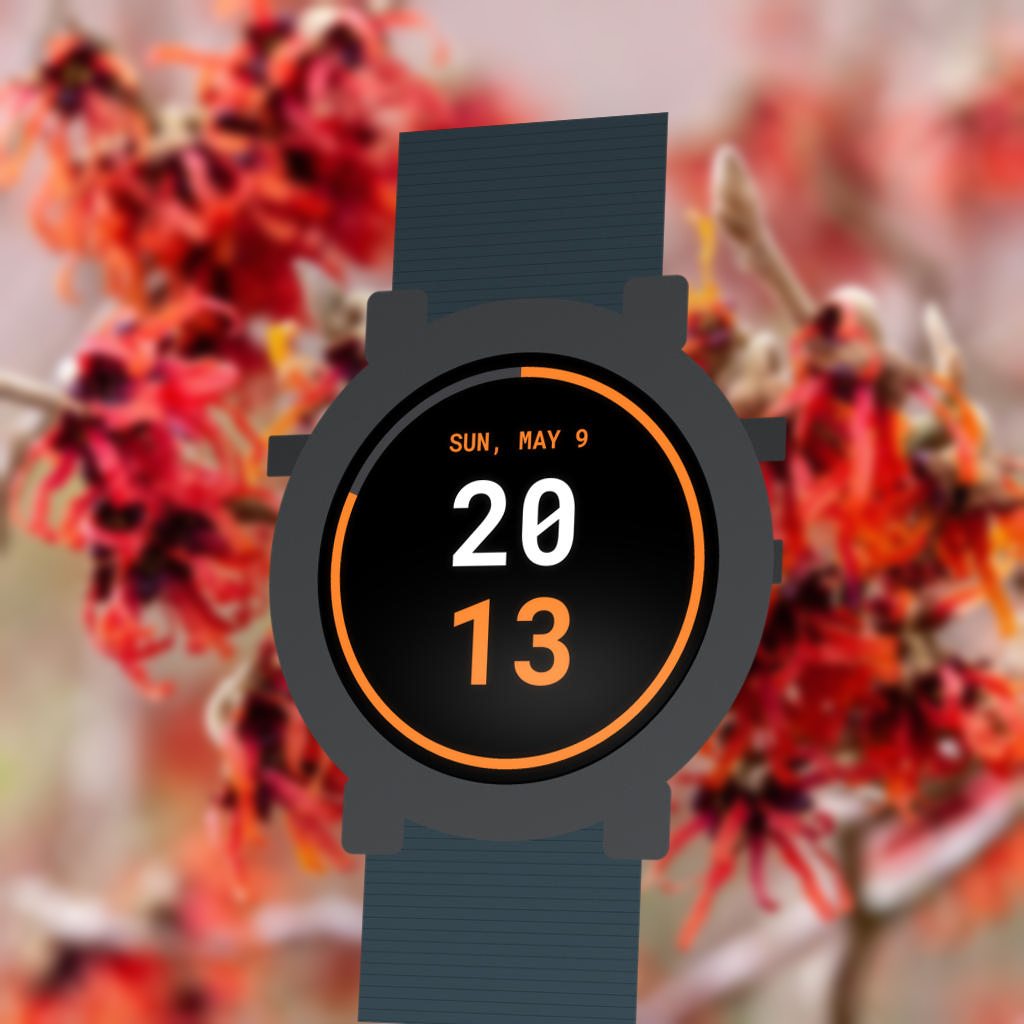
20:13
